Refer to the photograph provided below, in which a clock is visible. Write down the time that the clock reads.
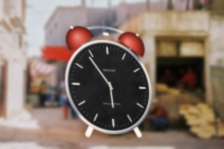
5:54
